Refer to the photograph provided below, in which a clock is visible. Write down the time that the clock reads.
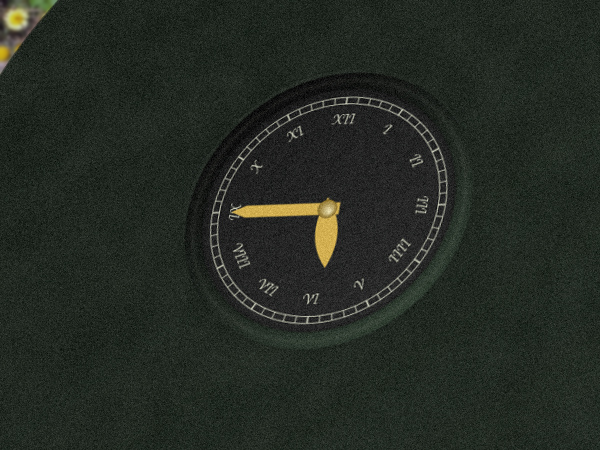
5:45
